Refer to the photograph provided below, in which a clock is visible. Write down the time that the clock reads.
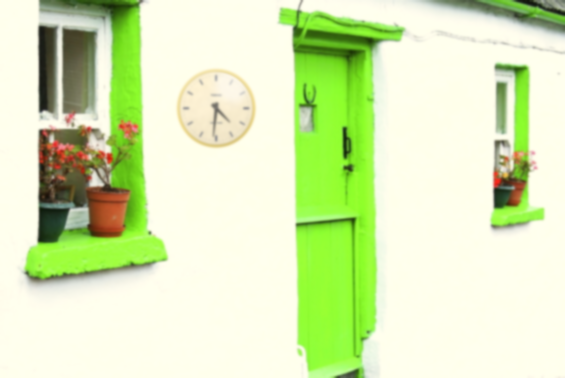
4:31
